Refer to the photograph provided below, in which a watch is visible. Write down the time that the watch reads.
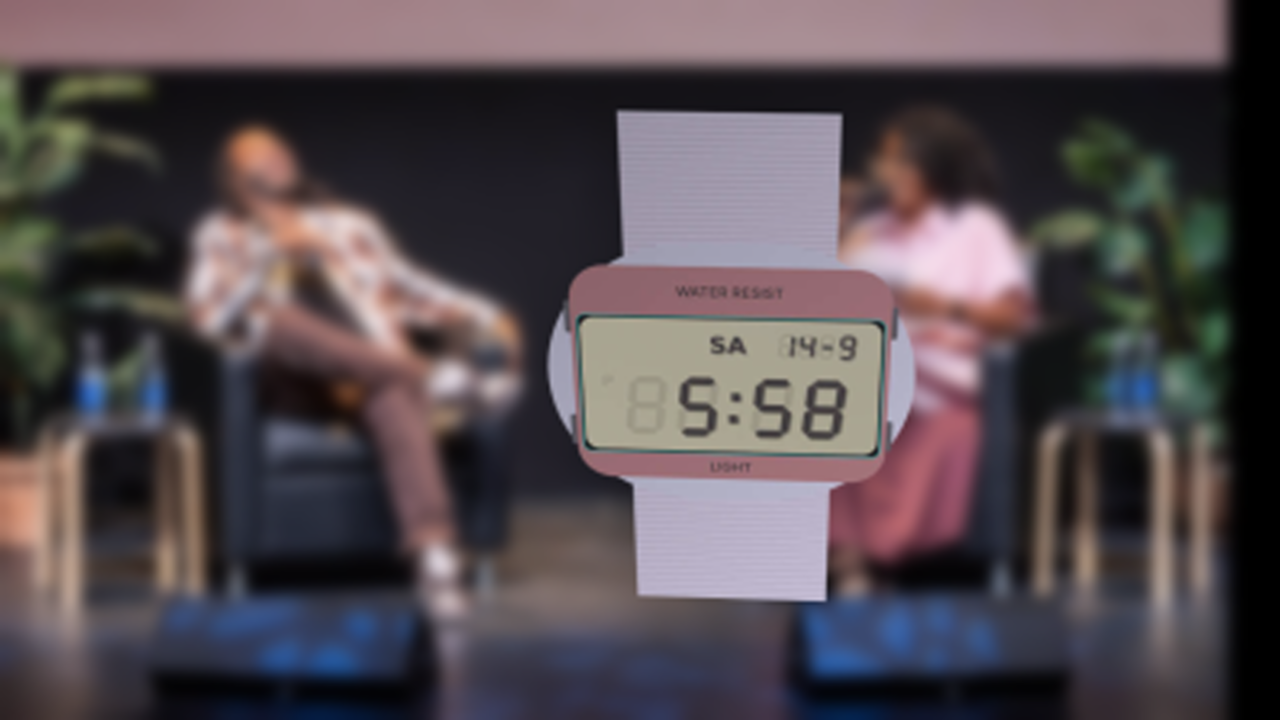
5:58
